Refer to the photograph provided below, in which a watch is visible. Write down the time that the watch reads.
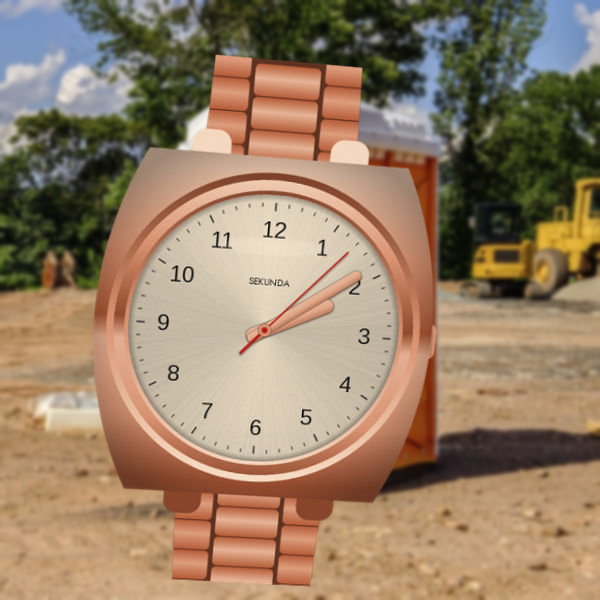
2:09:07
